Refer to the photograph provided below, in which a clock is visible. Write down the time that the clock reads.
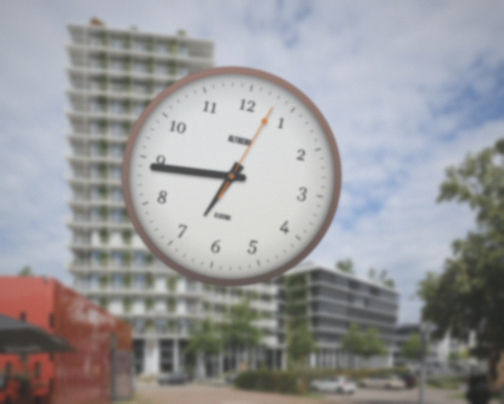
6:44:03
